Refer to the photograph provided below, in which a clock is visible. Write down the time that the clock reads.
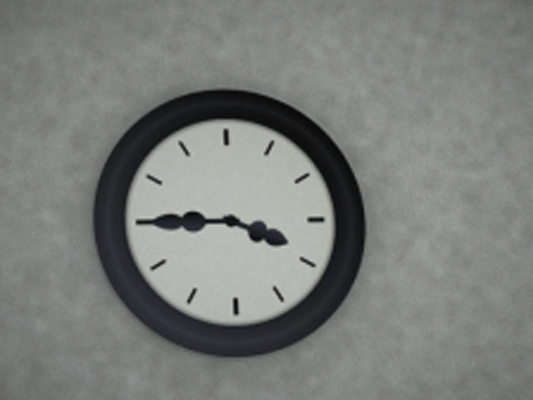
3:45
